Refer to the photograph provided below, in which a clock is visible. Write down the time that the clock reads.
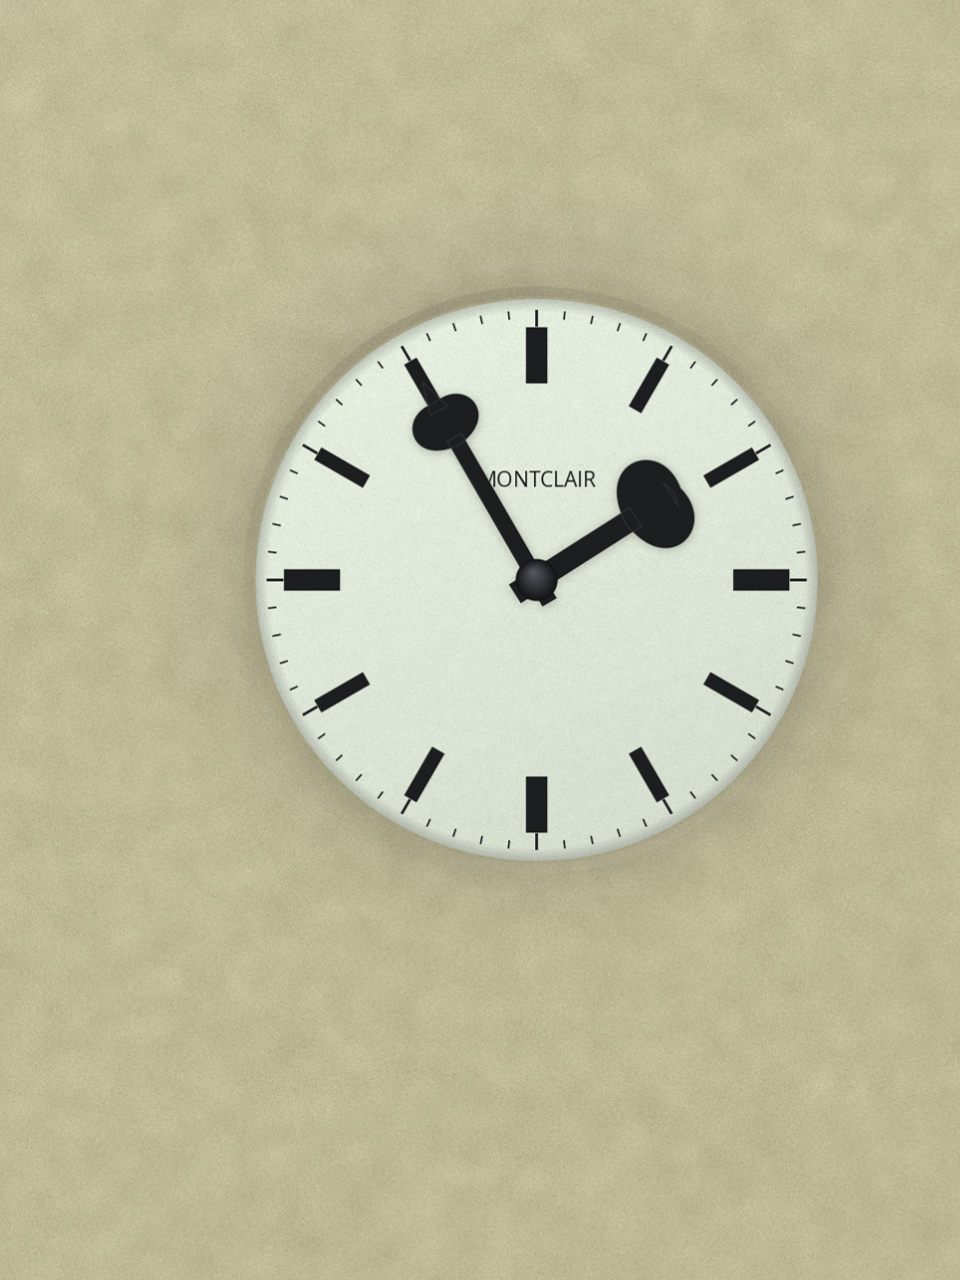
1:55
